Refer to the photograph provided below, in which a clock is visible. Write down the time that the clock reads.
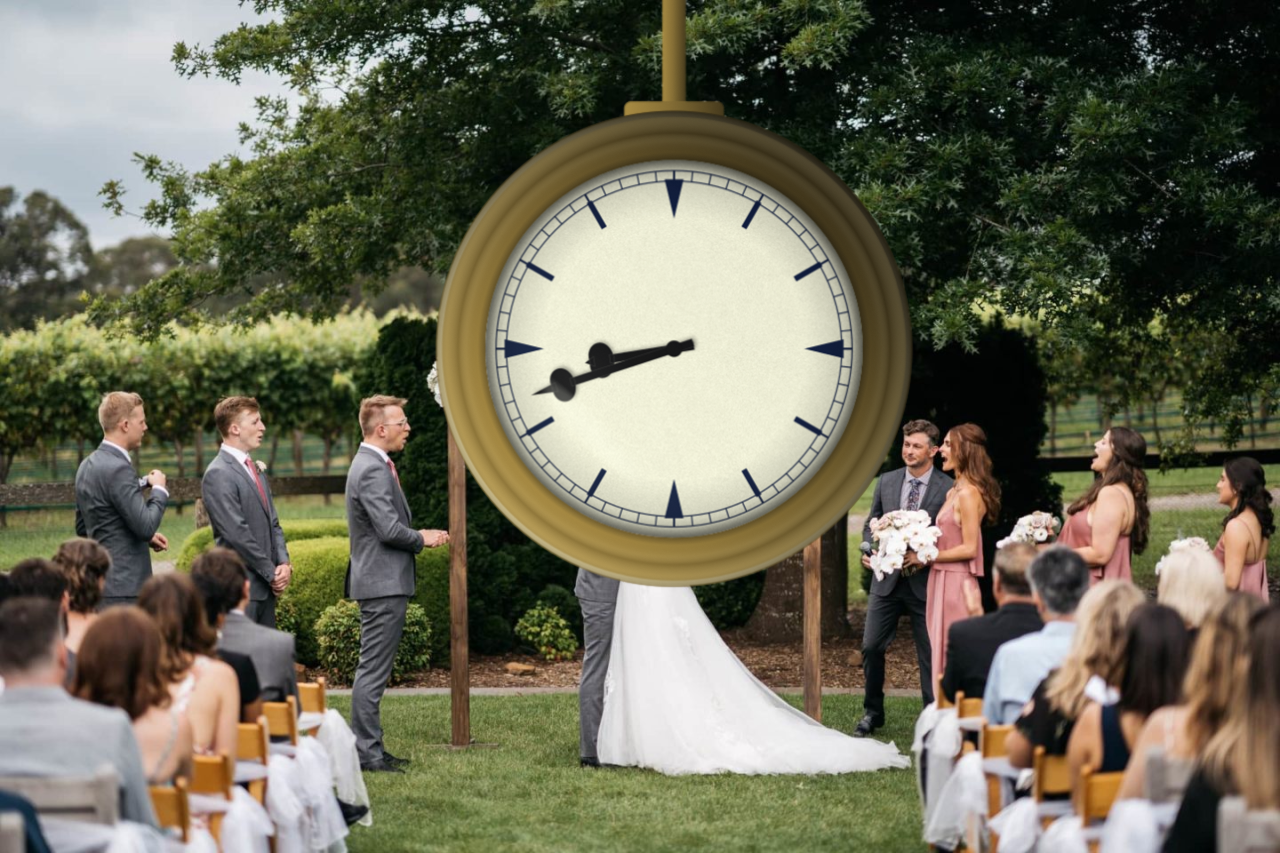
8:42
